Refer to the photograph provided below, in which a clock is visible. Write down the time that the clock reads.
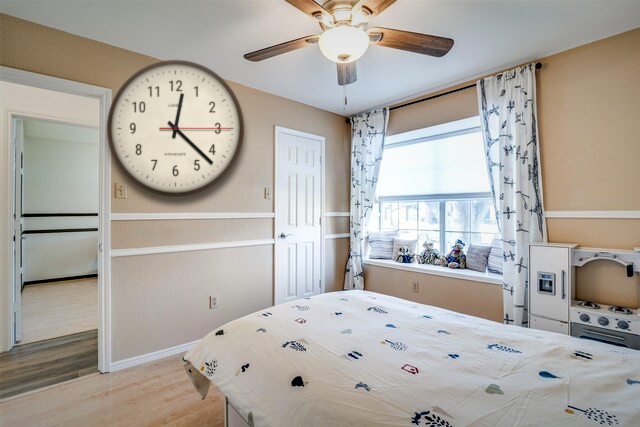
12:22:15
